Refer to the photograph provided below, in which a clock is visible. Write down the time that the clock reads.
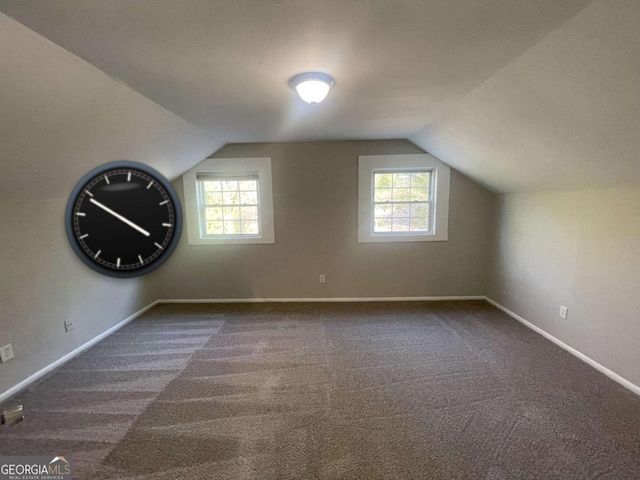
3:49
